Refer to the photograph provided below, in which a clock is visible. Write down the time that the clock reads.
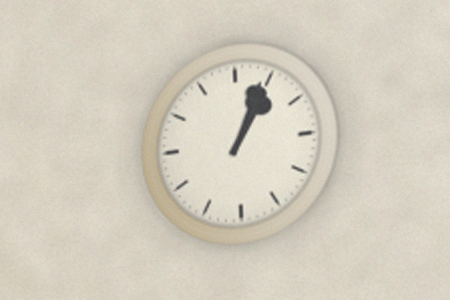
1:04
